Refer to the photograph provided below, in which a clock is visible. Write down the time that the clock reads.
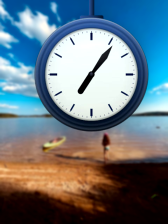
7:06
